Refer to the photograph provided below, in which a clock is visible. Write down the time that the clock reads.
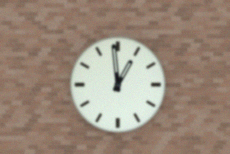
12:59
